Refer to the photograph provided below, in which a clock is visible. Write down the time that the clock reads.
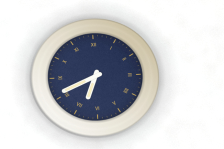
6:41
